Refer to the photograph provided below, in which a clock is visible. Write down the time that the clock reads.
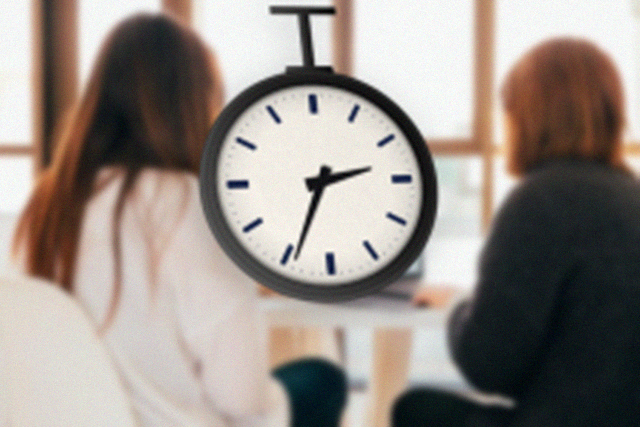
2:34
